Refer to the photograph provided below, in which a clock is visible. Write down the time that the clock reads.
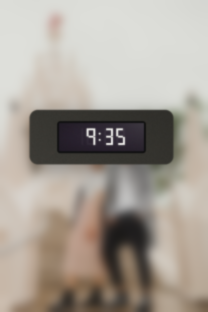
9:35
